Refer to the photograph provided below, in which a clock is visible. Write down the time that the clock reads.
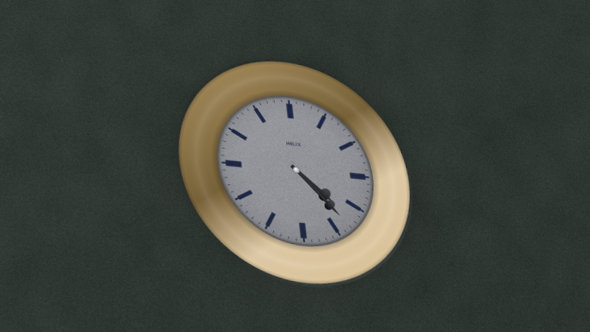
4:23
